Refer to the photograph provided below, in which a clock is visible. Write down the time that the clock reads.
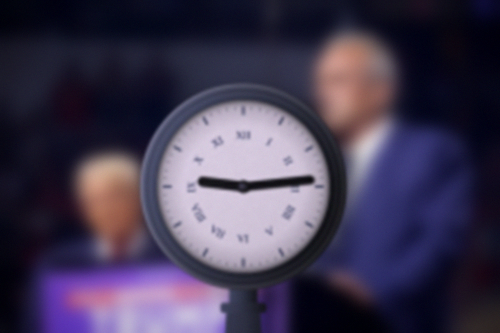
9:14
